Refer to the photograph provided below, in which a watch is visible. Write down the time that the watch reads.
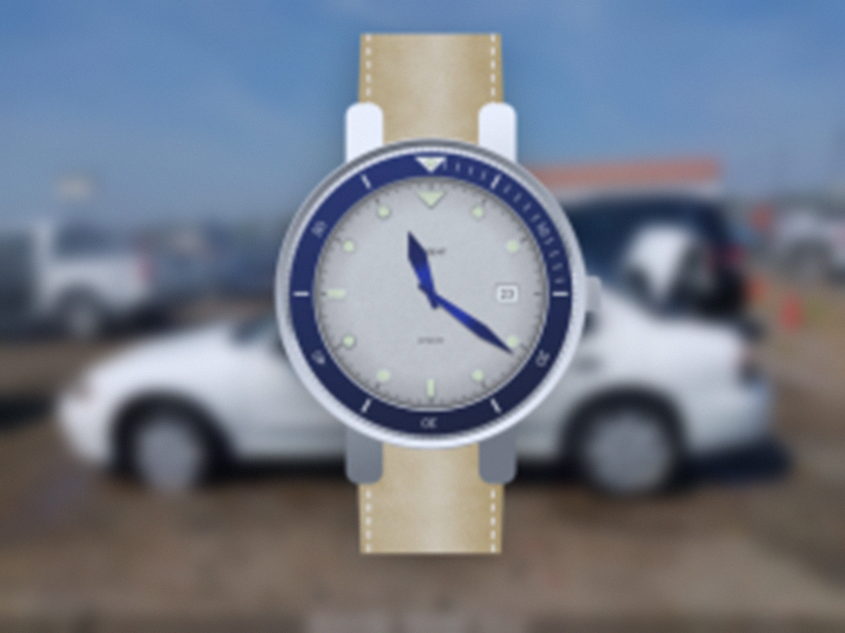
11:21
